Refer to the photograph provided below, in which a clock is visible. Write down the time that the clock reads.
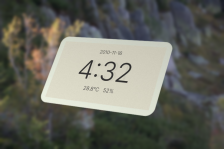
4:32
